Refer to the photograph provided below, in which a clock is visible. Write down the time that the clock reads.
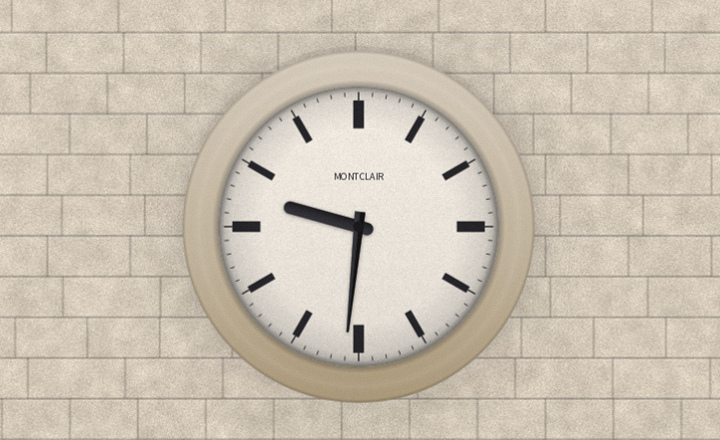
9:31
